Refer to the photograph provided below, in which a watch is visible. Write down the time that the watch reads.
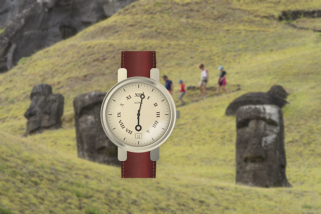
6:02
